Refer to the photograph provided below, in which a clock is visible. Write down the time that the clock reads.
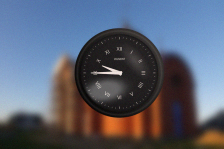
9:45
